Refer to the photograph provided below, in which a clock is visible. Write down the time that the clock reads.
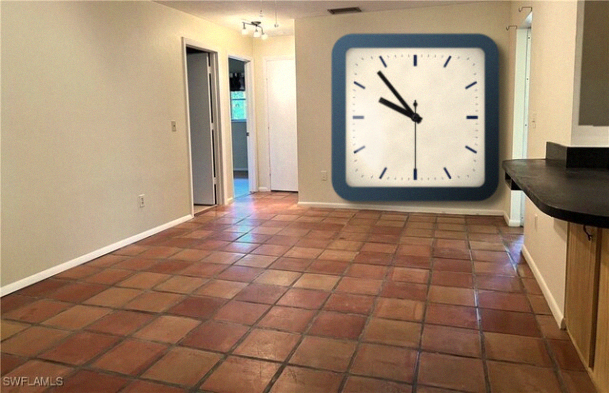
9:53:30
